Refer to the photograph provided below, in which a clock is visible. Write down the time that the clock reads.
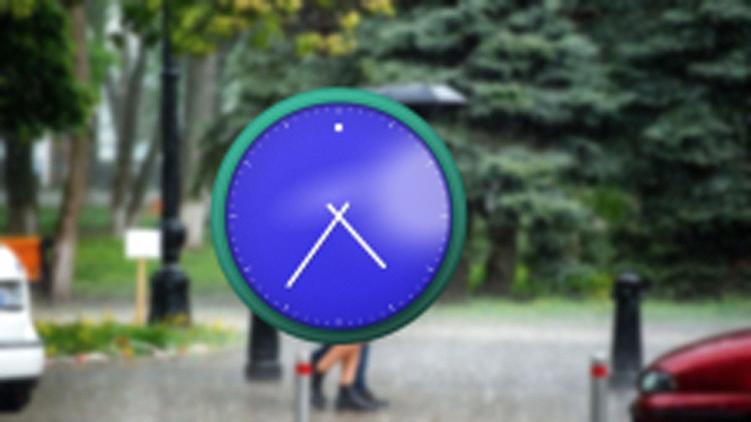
4:36
